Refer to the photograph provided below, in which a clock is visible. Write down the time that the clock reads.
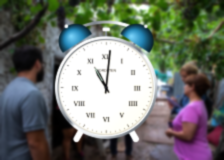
11:01
